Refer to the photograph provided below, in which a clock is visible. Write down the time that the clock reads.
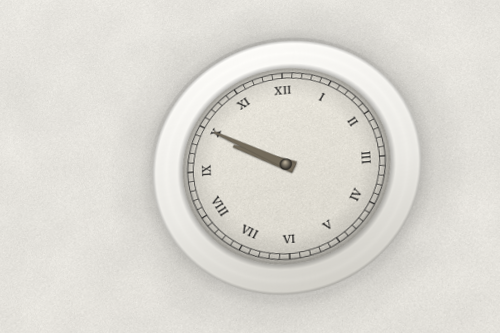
9:50
